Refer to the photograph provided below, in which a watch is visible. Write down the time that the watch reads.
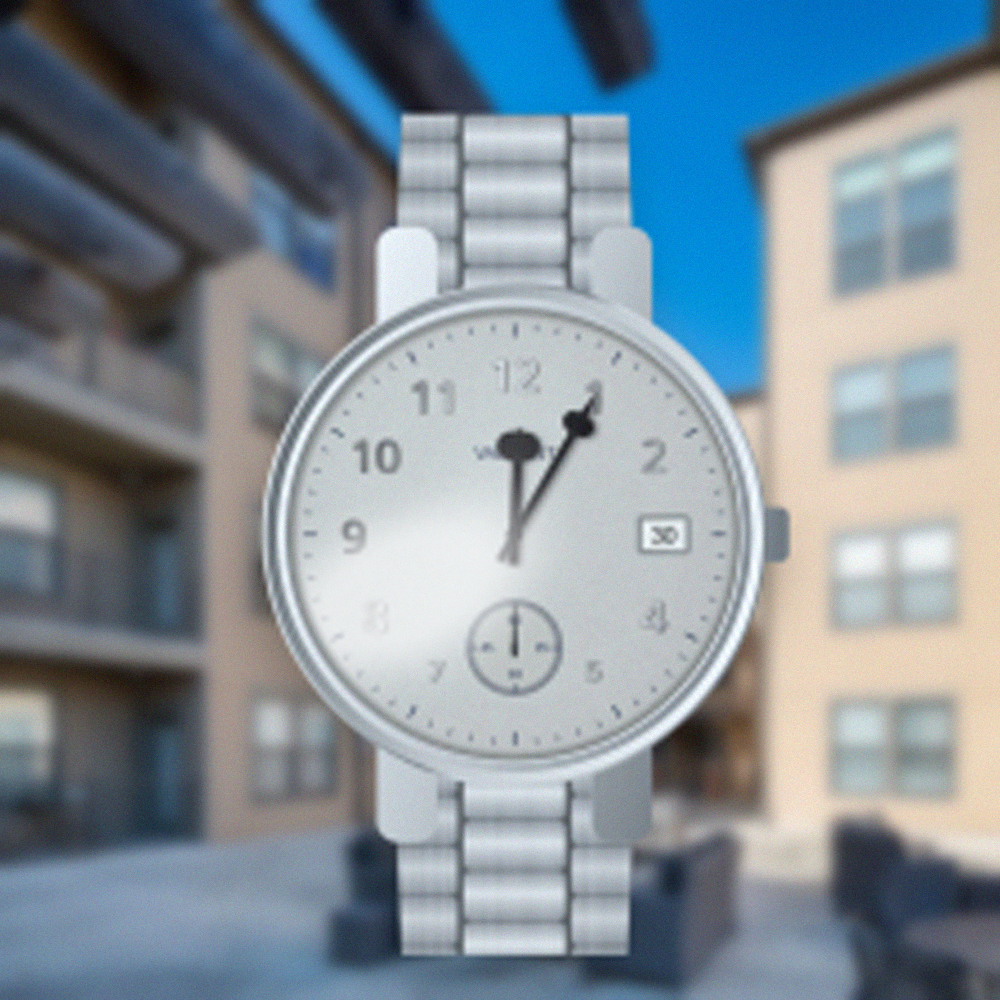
12:05
